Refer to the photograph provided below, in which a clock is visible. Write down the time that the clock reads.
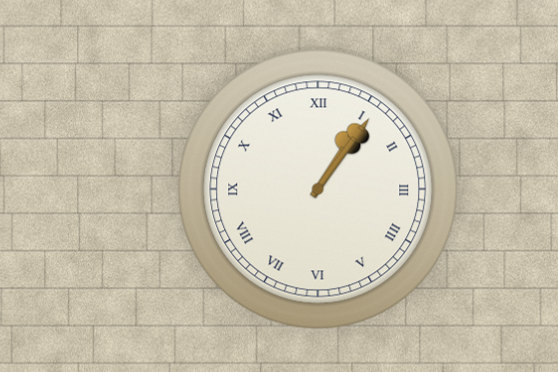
1:06
